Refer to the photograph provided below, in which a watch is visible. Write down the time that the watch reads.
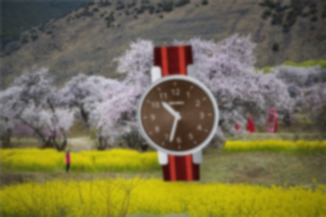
10:33
